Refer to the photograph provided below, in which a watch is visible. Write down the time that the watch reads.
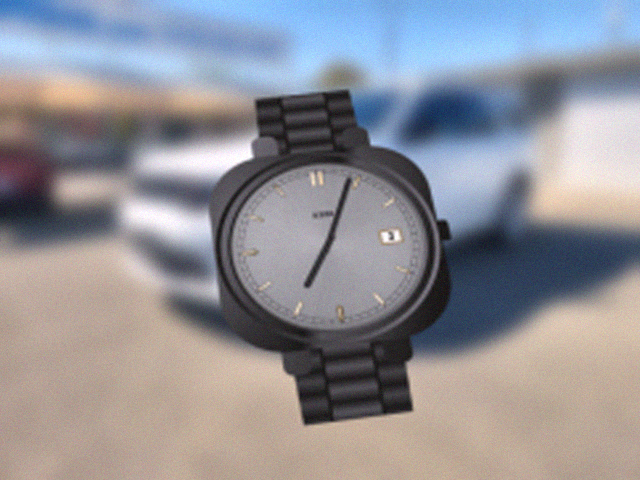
7:04
